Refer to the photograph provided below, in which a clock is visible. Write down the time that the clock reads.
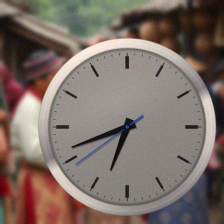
6:41:39
